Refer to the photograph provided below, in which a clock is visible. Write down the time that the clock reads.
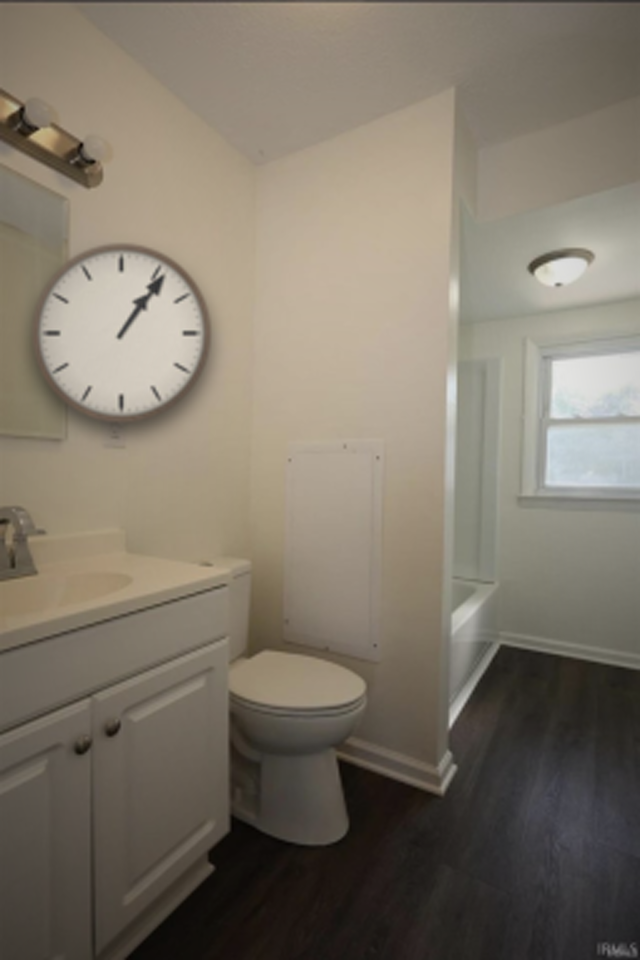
1:06
